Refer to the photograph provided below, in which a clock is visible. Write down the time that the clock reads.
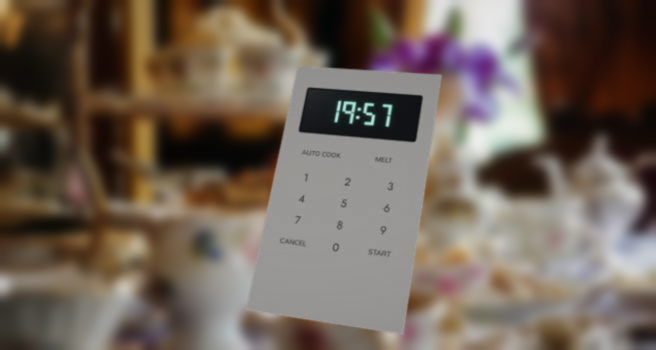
19:57
